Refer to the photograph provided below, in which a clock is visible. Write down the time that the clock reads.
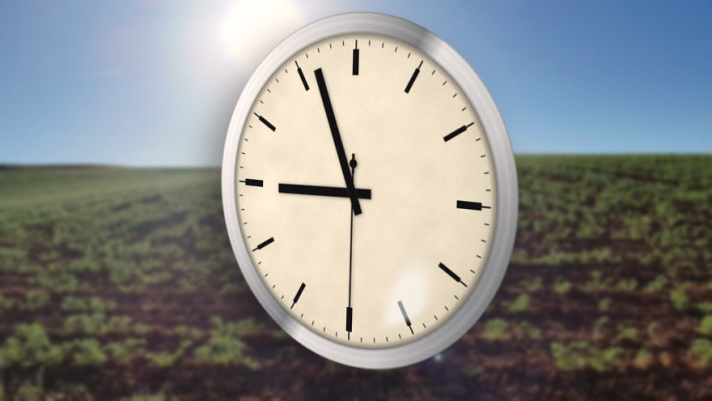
8:56:30
